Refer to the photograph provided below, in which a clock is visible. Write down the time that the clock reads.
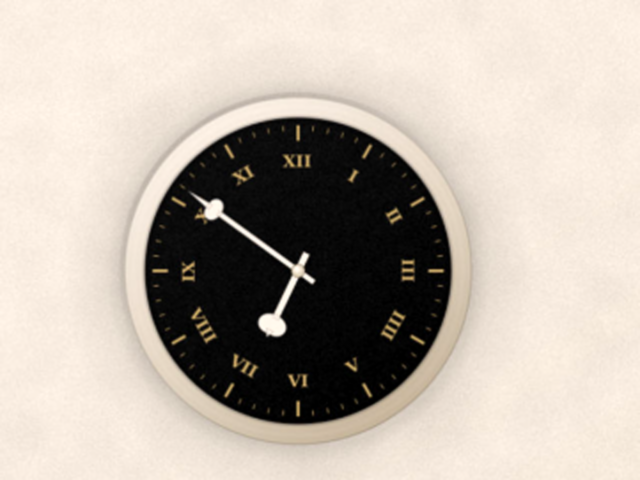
6:51
